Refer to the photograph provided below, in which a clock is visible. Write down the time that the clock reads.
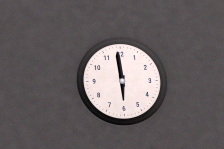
5:59
